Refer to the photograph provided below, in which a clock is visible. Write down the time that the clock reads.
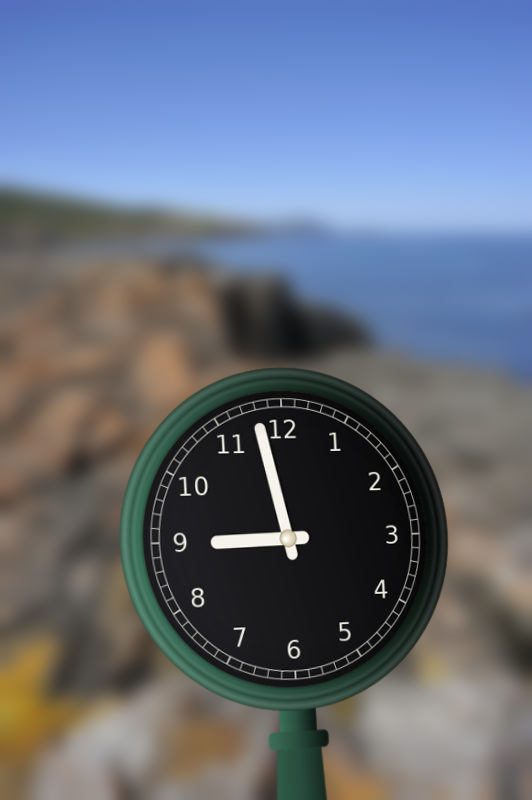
8:58
